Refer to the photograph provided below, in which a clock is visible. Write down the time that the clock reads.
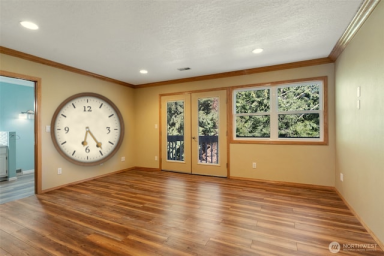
6:24
